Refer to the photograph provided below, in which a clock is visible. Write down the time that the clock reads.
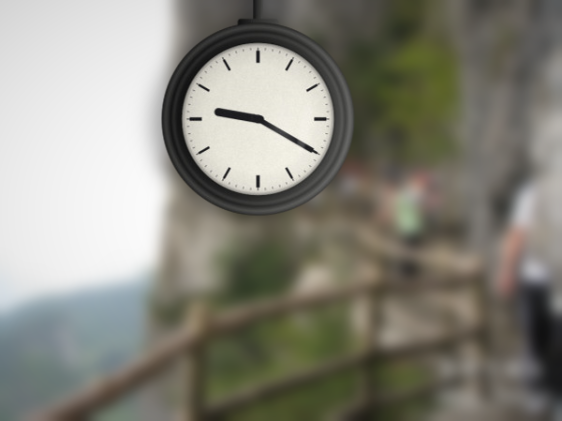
9:20
